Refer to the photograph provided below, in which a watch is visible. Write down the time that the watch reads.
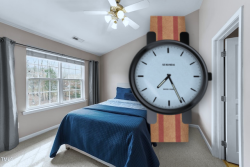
7:26
